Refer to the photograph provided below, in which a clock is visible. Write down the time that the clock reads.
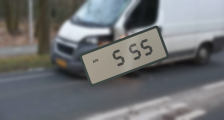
5:55
